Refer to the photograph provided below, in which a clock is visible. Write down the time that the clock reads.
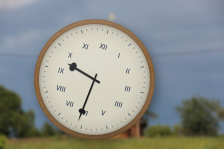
9:31
